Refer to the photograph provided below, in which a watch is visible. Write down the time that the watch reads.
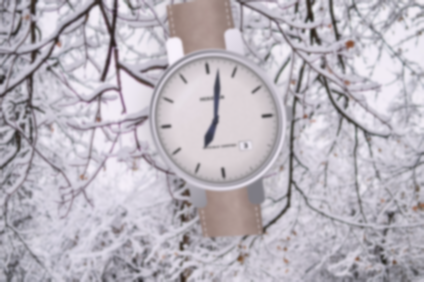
7:02
